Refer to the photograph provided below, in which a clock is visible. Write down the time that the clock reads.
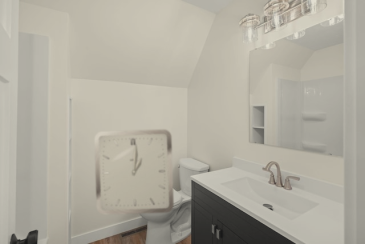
1:01
